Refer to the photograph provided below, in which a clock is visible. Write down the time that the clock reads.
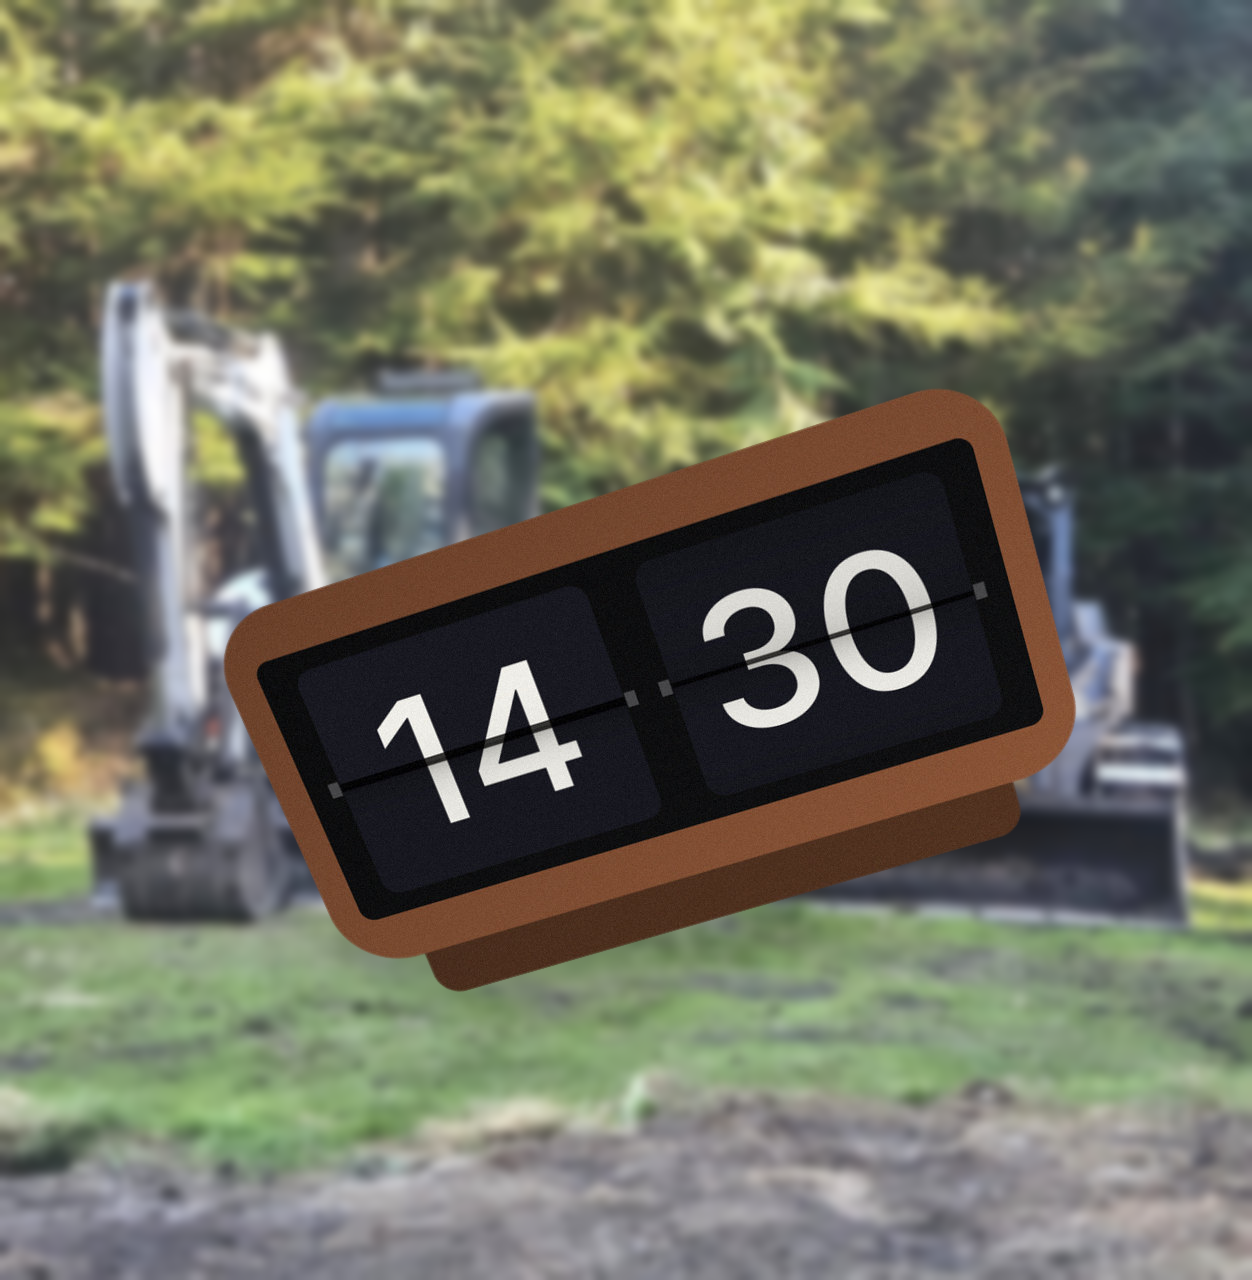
14:30
